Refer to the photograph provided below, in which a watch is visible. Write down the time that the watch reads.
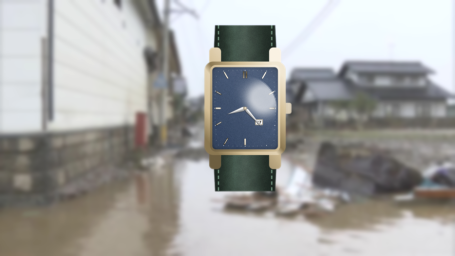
8:23
